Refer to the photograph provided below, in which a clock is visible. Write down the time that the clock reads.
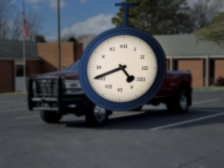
4:41
